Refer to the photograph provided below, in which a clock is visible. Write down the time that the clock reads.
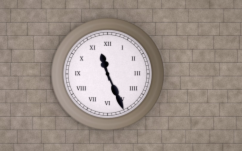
11:26
